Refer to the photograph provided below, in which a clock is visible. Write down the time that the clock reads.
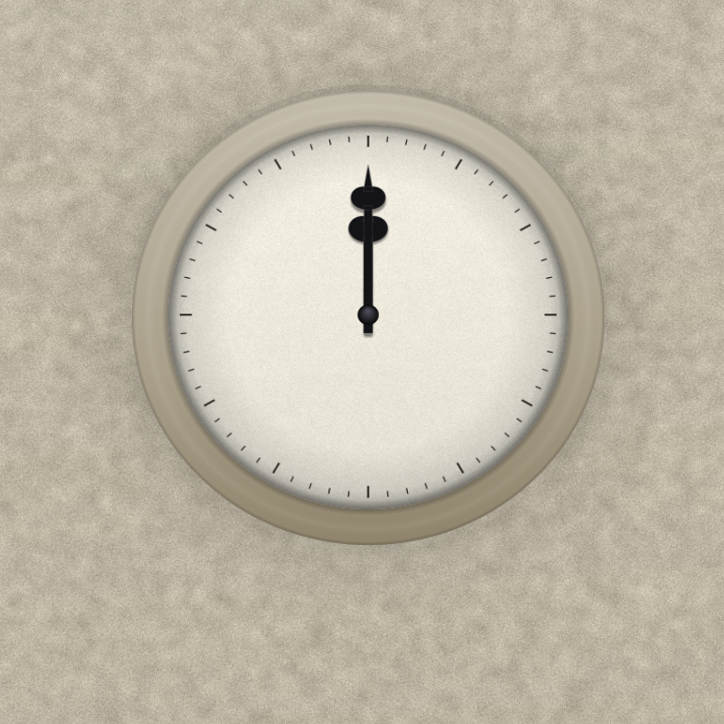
12:00
